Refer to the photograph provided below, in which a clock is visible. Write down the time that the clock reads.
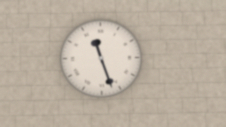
11:27
